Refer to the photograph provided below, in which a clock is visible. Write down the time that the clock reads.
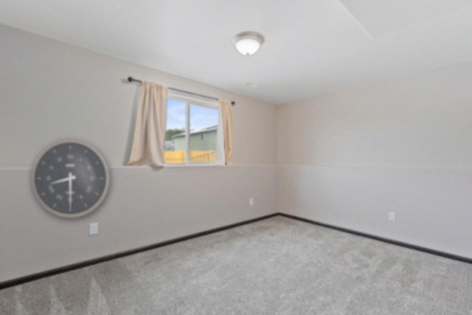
8:30
